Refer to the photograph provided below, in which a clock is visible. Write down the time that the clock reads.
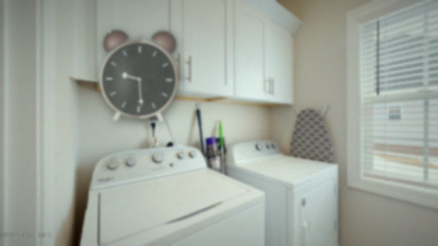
9:29
